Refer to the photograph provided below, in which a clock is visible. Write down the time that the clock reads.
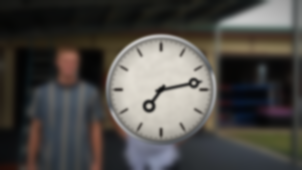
7:13
